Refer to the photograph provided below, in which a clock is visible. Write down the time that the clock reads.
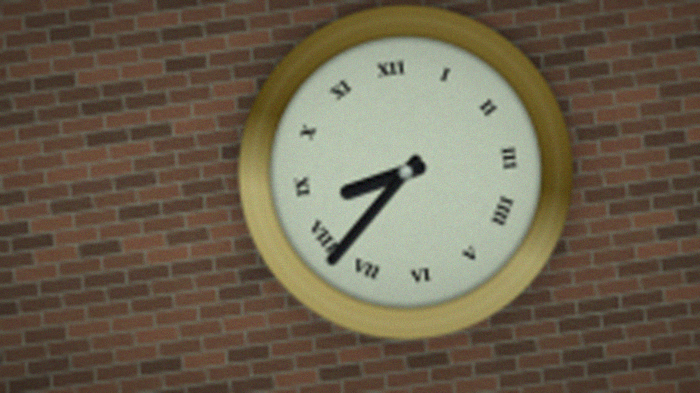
8:38
